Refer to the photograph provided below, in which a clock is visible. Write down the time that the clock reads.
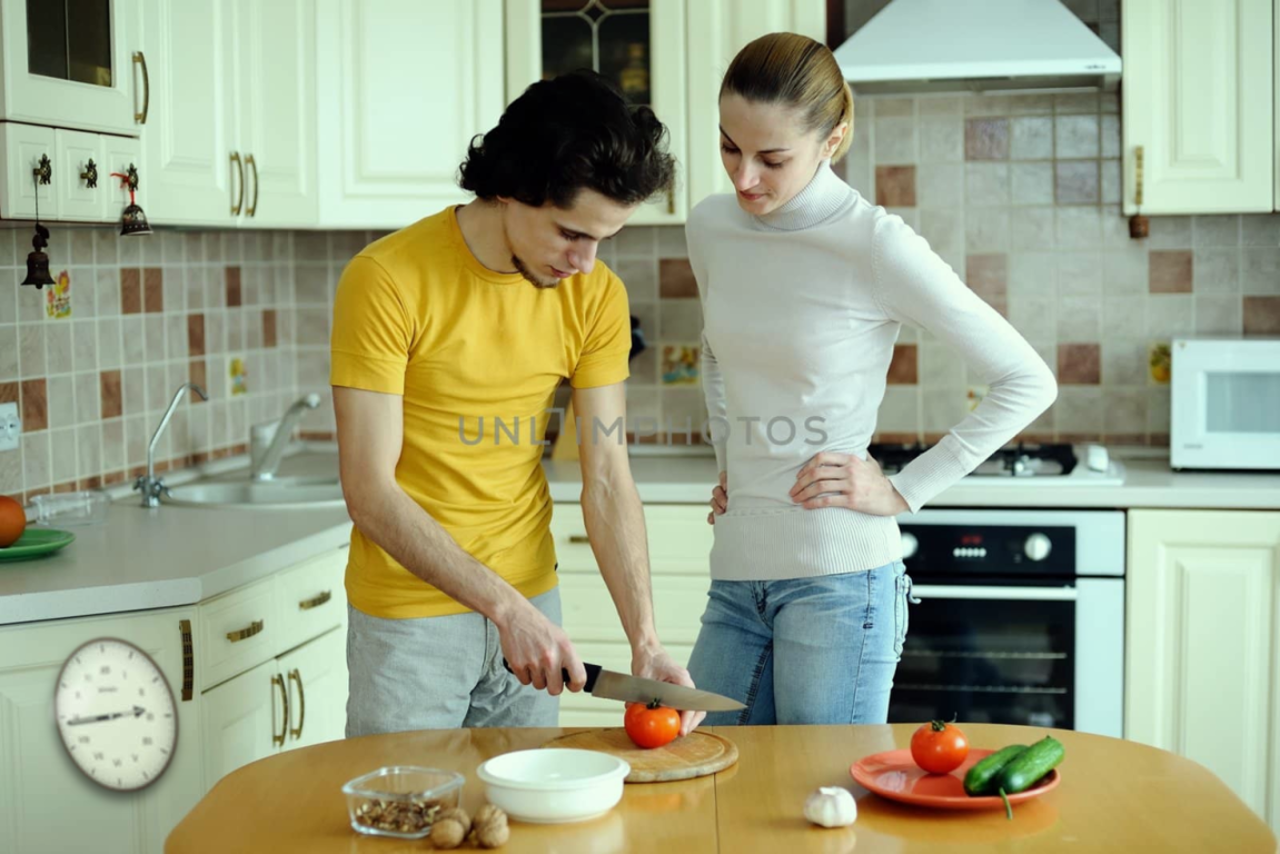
2:44
